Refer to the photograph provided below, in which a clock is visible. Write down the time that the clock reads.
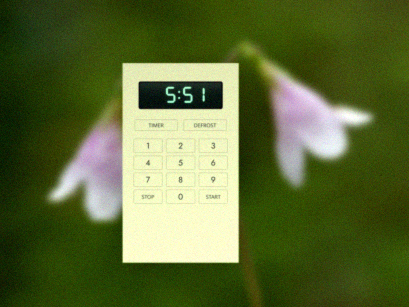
5:51
